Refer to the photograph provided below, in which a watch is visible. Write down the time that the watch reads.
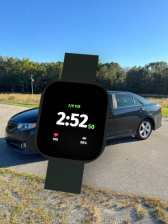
2:52
